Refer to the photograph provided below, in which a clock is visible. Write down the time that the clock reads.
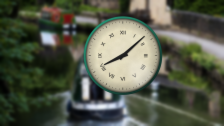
8:08
